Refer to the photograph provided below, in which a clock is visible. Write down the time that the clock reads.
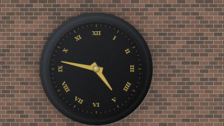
4:47
